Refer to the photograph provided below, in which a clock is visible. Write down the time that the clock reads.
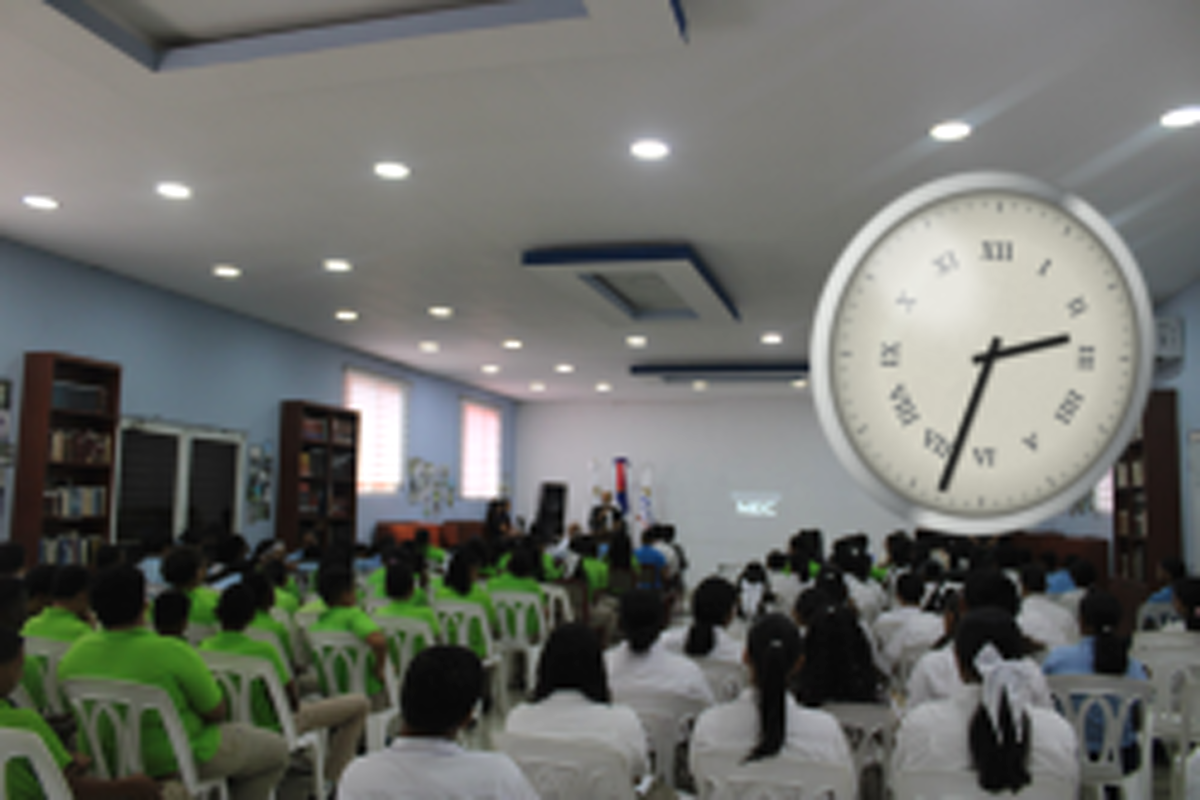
2:33
